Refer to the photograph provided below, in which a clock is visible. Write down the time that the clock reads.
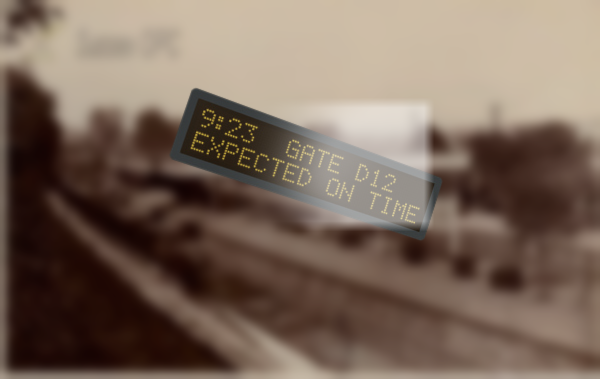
9:23
